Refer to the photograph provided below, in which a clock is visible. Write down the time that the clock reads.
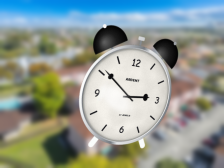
2:51
